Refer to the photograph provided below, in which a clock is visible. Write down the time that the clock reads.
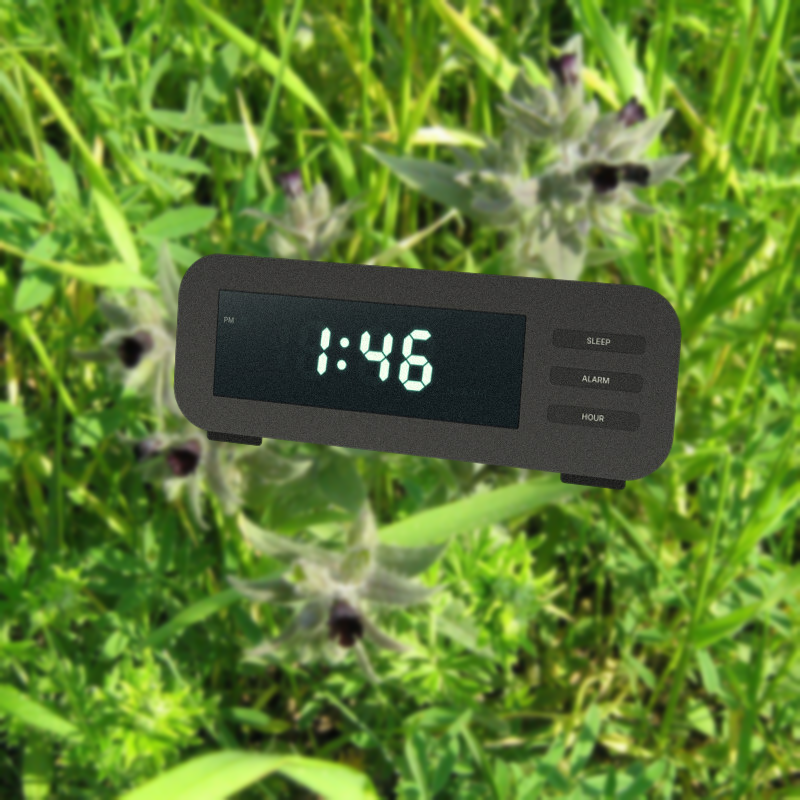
1:46
